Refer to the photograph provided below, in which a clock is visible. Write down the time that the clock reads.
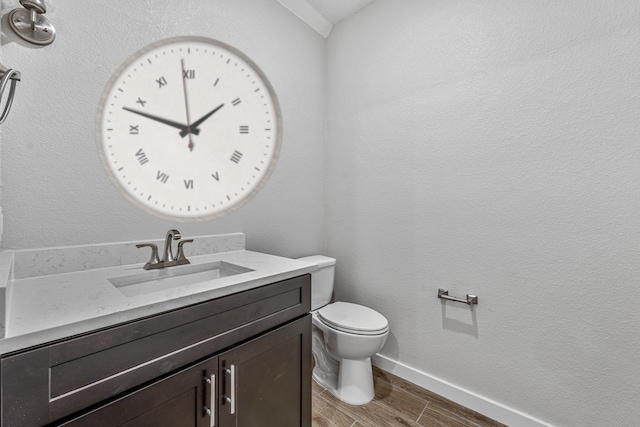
1:47:59
